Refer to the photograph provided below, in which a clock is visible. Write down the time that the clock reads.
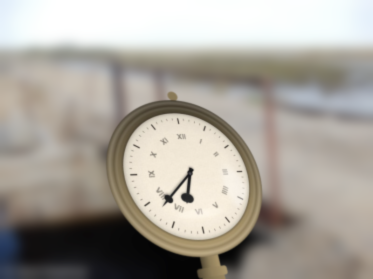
6:38
